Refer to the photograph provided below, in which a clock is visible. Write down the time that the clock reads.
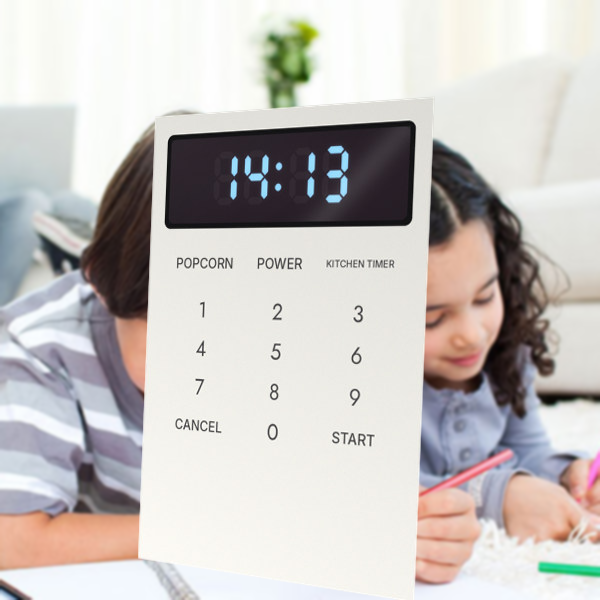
14:13
